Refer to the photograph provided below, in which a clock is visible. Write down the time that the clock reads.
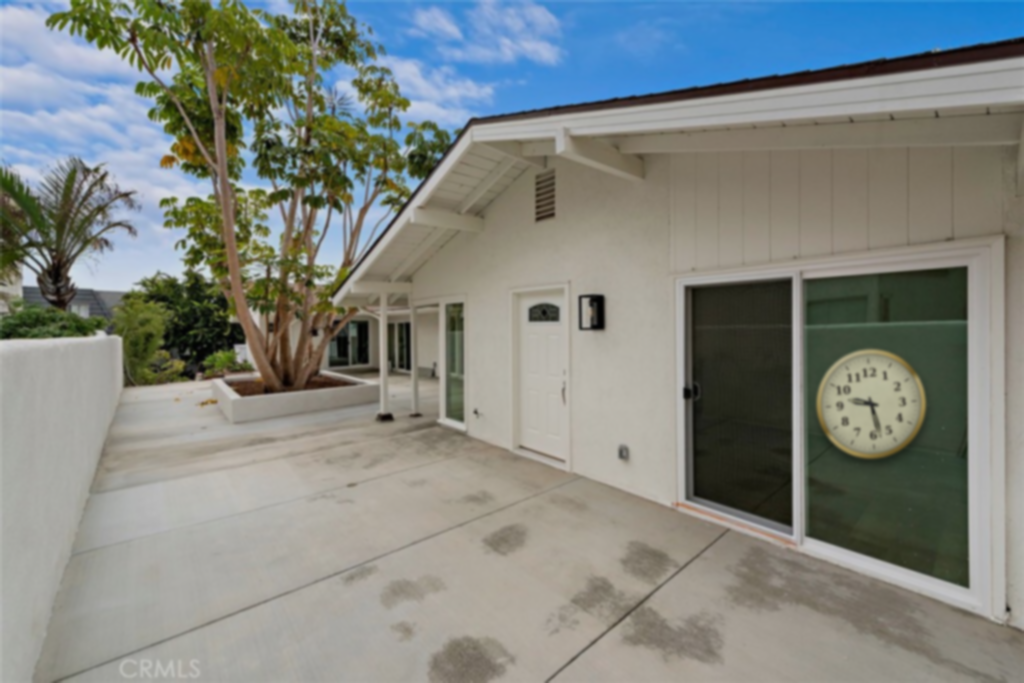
9:28
